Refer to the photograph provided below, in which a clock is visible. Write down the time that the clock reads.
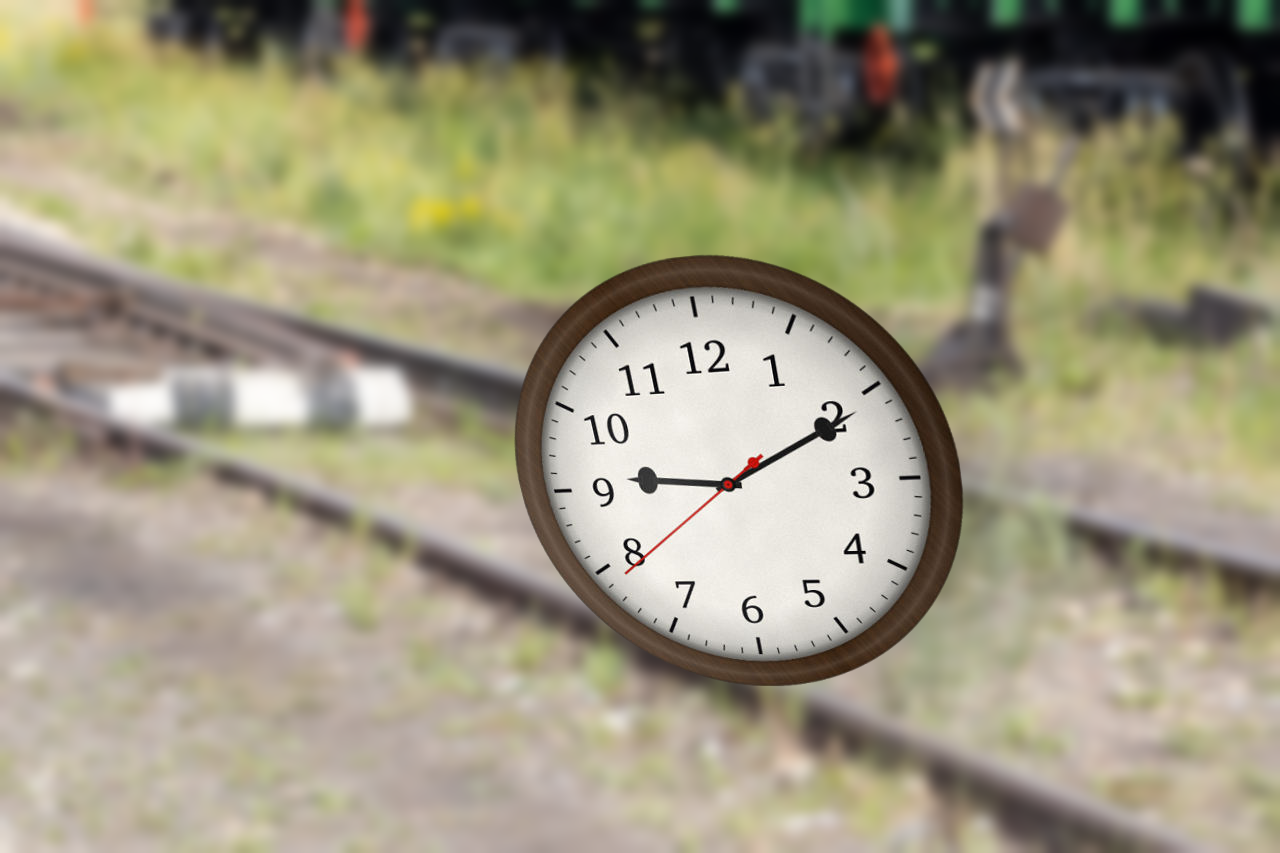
9:10:39
